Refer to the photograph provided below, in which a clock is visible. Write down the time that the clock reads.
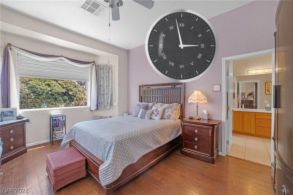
2:58
